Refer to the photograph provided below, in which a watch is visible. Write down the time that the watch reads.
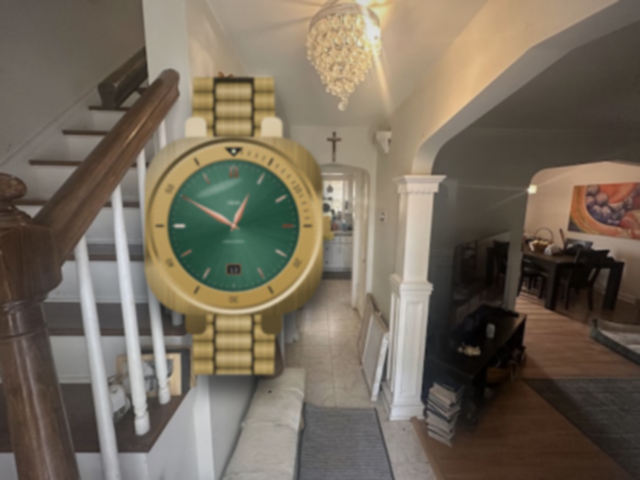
12:50
